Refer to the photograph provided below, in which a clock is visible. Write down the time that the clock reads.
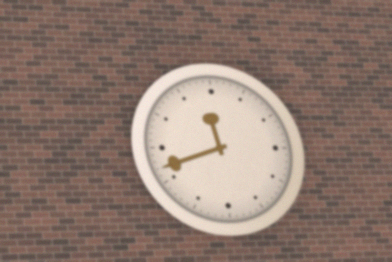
11:42
